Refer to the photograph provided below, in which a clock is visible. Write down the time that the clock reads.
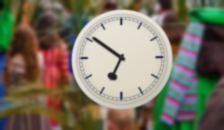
6:51
